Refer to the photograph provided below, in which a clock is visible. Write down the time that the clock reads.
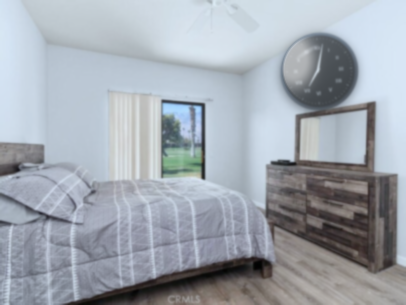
7:02
